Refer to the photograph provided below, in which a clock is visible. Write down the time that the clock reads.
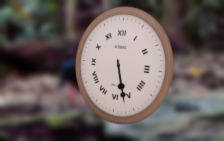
5:27
